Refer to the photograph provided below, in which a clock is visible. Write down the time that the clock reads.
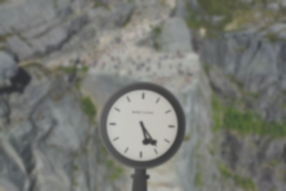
5:24
